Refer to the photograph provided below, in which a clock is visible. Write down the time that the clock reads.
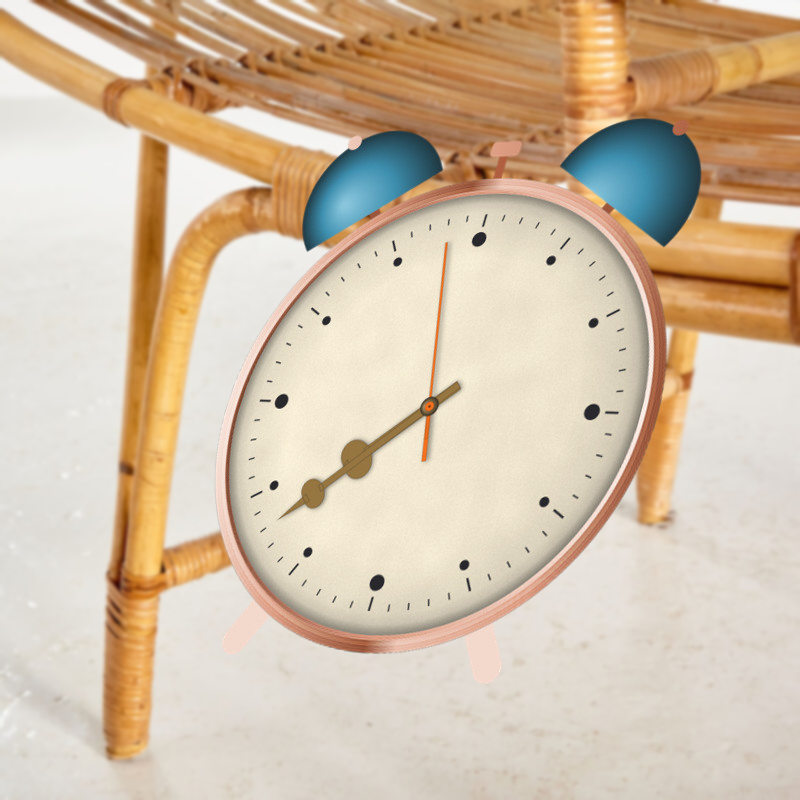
7:37:58
